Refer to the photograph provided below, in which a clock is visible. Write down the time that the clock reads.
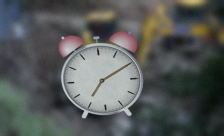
7:10
